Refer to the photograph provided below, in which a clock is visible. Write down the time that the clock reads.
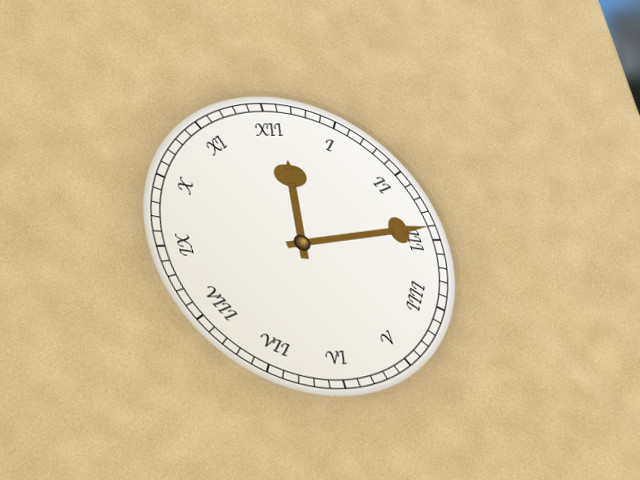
12:14
